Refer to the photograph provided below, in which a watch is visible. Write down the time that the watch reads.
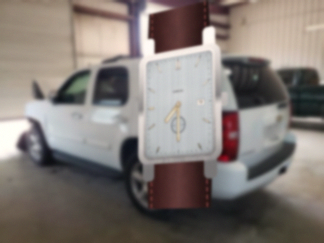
7:30
